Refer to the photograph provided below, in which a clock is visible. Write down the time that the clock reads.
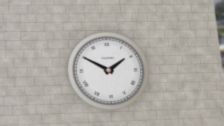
1:50
